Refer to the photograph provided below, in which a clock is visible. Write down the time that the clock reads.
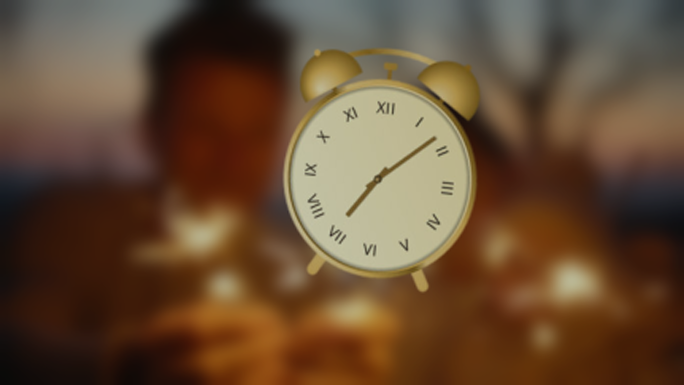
7:08
